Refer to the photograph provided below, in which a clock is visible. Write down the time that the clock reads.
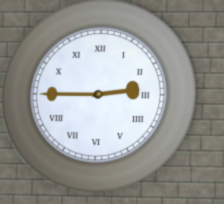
2:45
